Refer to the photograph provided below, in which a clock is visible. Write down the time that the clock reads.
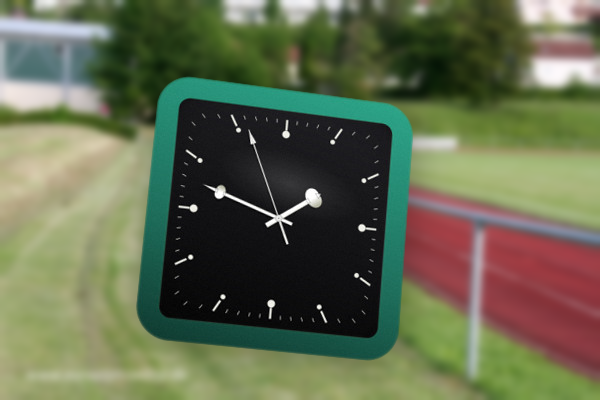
1:47:56
